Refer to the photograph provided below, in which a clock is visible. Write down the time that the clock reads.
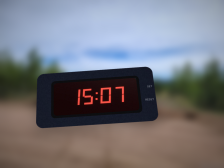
15:07
